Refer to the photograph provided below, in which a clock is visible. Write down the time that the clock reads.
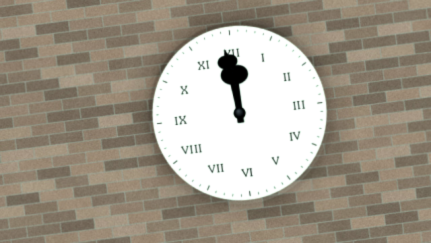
11:59
